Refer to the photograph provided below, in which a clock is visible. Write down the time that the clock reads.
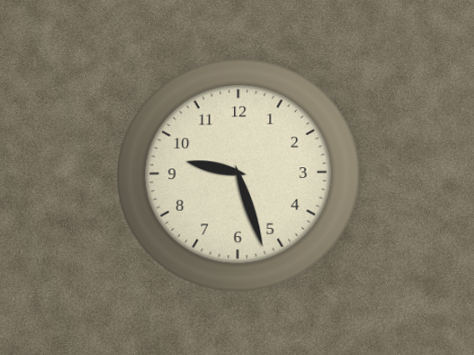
9:27
